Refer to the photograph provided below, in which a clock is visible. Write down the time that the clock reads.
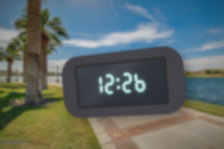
12:26
